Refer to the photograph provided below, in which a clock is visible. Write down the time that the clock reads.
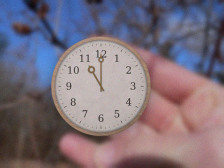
11:00
